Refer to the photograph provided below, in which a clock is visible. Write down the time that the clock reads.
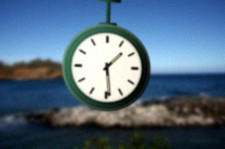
1:29
